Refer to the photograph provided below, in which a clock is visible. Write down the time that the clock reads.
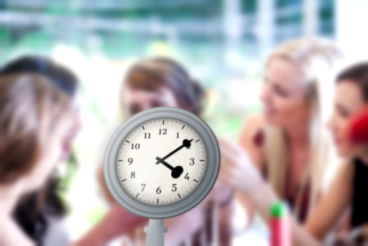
4:09
